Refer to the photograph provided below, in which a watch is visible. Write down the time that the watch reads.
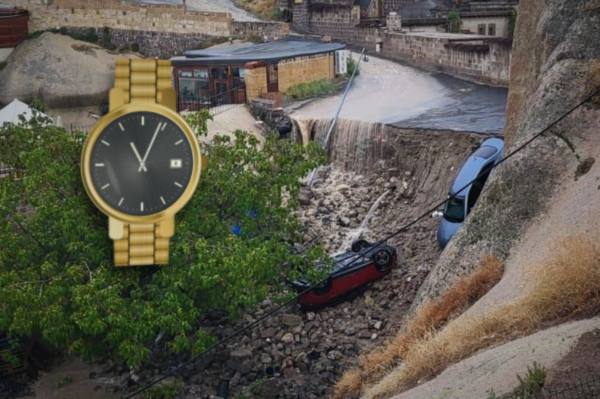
11:04
